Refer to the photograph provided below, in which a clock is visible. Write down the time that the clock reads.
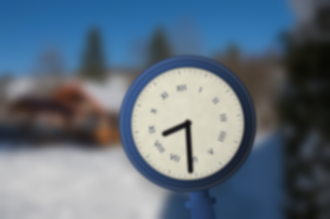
8:31
